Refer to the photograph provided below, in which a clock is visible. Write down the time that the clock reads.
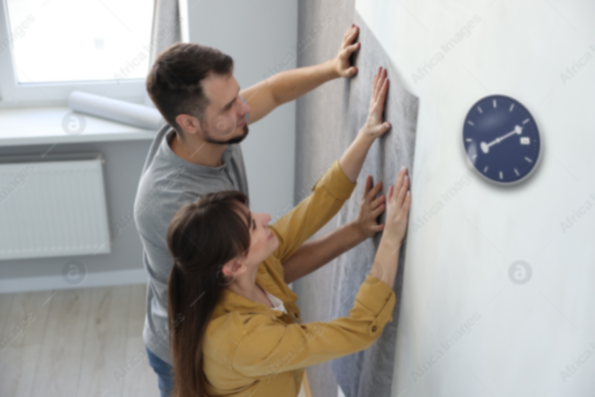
8:11
